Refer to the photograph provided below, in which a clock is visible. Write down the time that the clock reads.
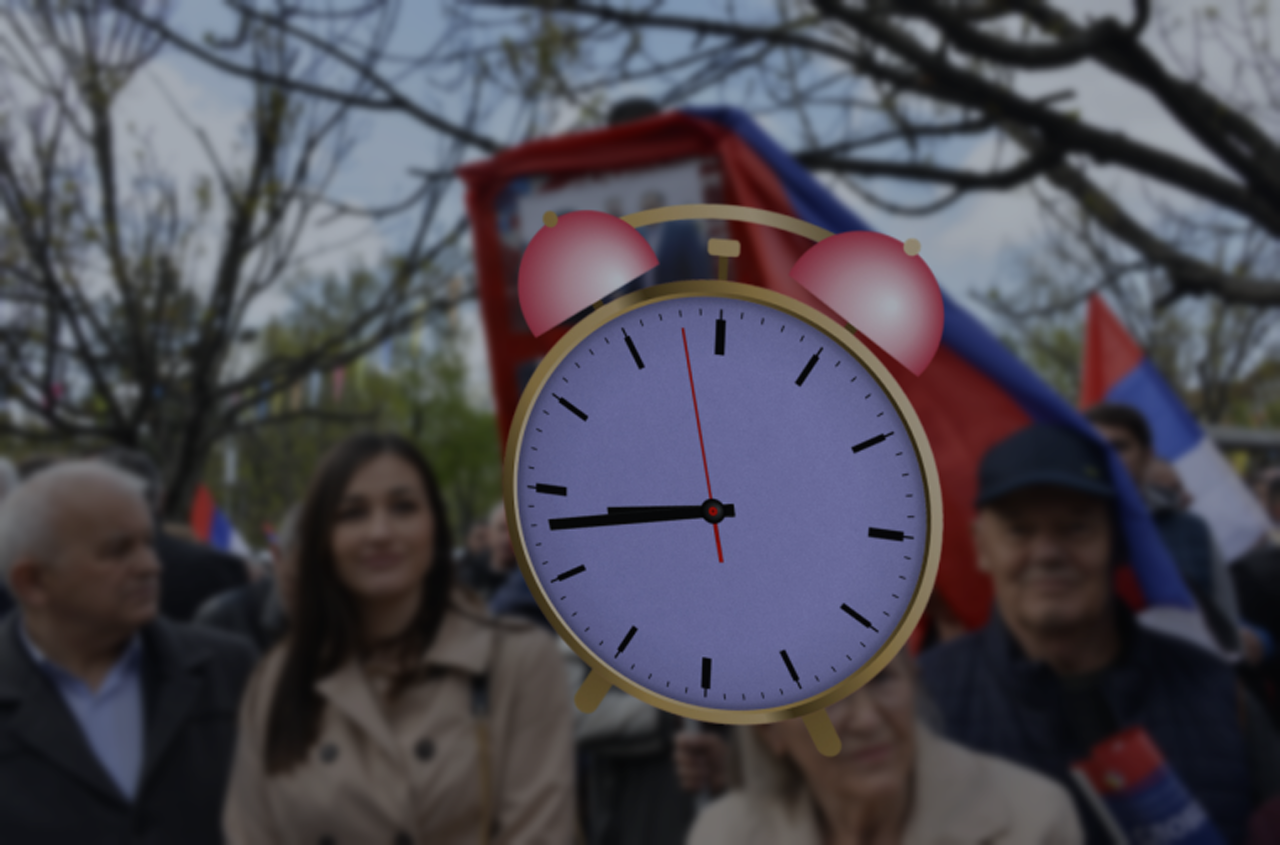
8:42:58
